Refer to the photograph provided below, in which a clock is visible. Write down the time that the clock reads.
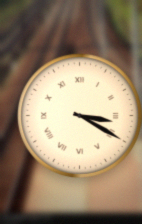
3:20
